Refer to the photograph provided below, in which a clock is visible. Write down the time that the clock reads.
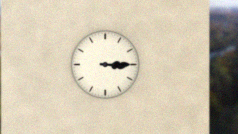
3:15
